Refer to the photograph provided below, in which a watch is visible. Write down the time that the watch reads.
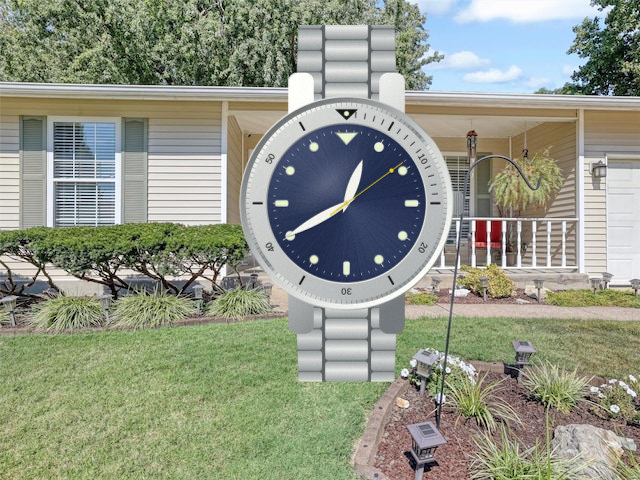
12:40:09
